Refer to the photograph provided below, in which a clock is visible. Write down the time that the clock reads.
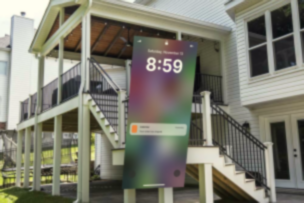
8:59
